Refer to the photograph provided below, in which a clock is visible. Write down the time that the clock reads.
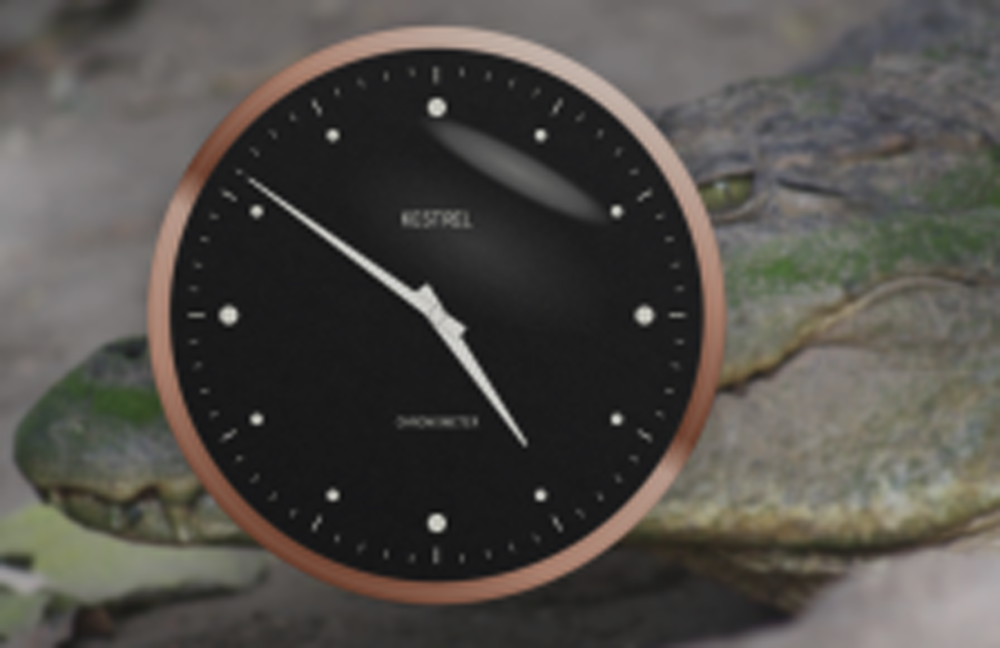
4:51
